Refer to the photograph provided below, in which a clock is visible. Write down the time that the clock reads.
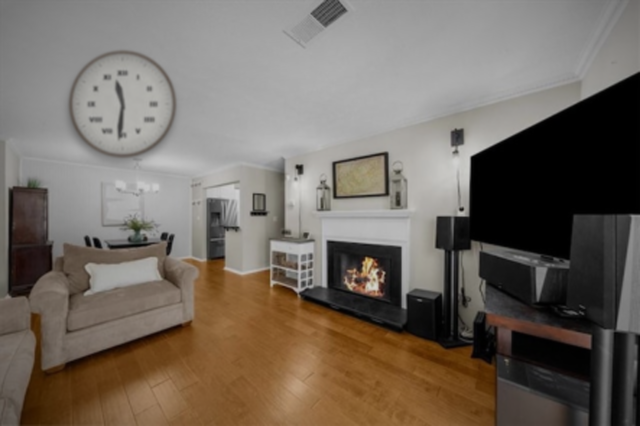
11:31
